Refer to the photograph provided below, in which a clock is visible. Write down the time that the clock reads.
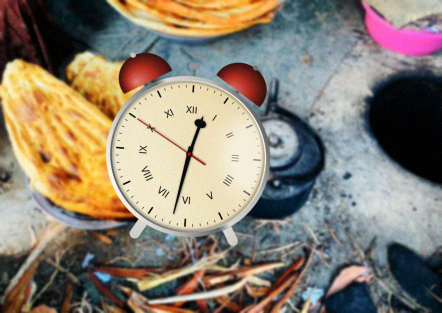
12:31:50
